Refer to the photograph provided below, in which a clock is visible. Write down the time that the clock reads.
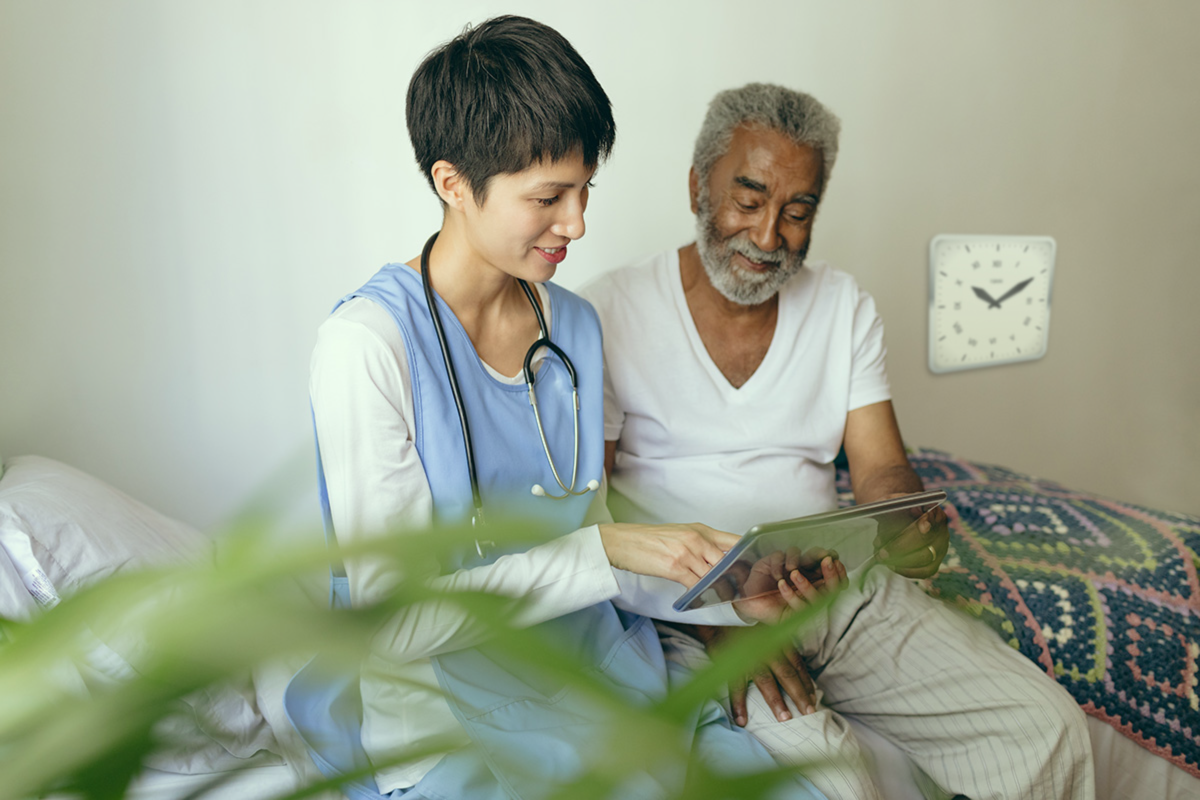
10:10
